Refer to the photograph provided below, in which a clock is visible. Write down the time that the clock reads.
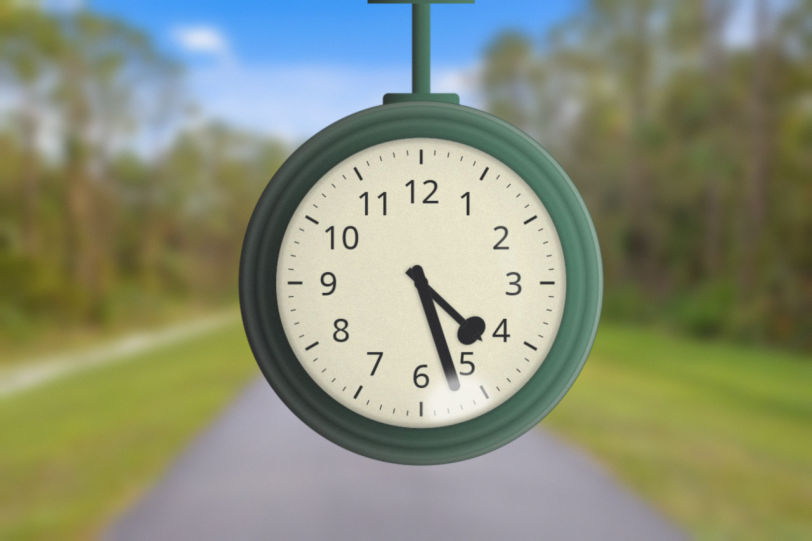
4:27
